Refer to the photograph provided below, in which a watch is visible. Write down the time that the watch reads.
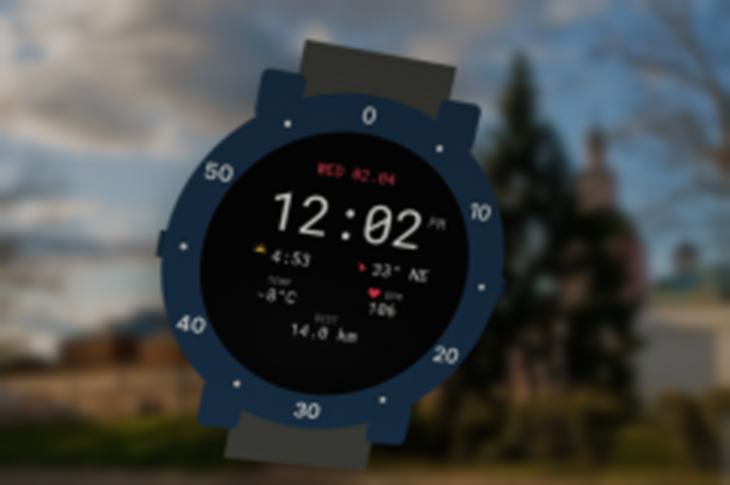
12:02
